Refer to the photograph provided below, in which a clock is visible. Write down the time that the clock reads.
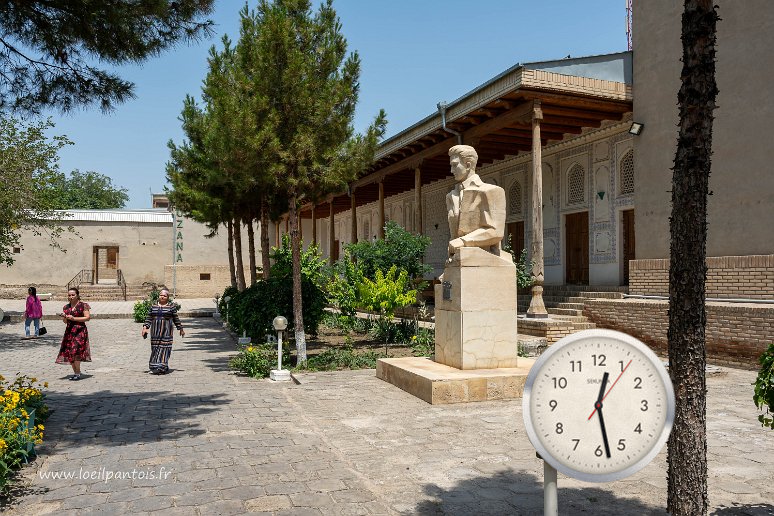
12:28:06
